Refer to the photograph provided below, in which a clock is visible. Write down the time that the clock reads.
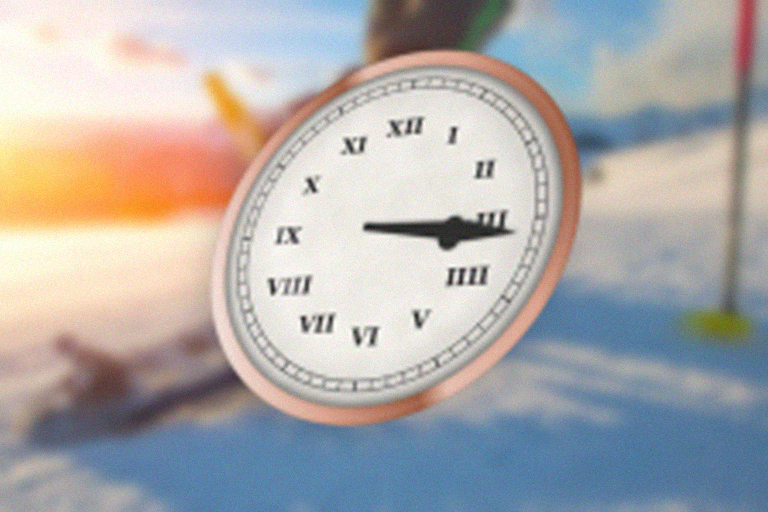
3:16
